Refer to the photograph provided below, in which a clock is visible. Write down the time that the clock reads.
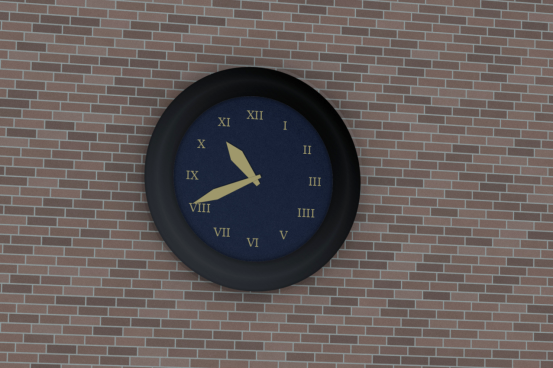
10:41
